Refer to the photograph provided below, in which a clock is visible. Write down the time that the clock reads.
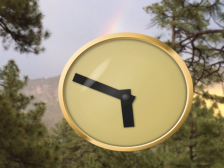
5:49
